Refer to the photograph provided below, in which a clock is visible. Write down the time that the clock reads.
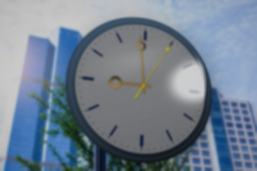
8:59:05
